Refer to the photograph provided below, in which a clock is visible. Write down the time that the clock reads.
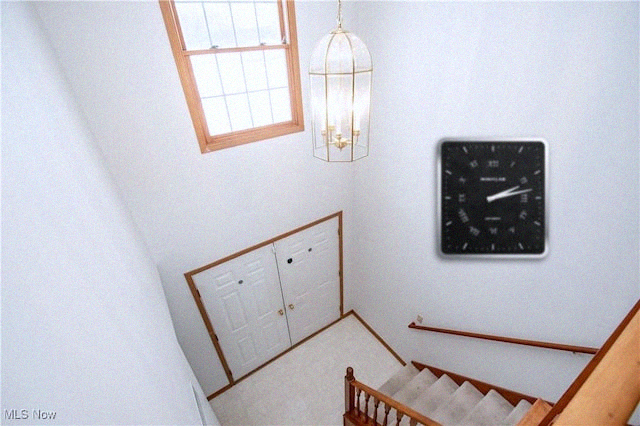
2:13
